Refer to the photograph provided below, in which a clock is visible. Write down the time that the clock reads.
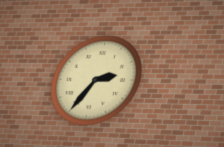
2:35
